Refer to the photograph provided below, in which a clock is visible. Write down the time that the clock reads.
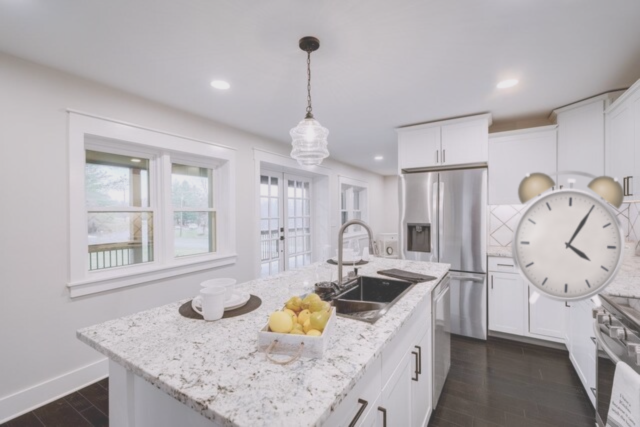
4:05
